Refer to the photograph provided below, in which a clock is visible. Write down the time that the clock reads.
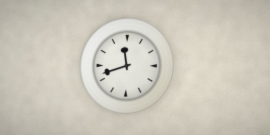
11:42
